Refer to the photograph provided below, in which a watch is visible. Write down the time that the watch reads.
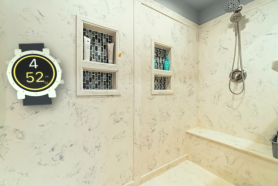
4:52
